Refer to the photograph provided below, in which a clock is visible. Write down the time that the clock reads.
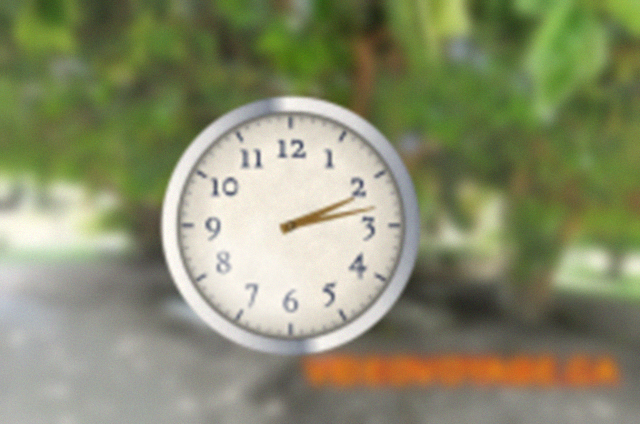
2:13
